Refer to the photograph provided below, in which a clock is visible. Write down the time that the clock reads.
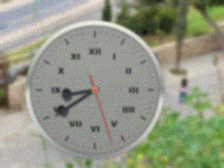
8:39:27
